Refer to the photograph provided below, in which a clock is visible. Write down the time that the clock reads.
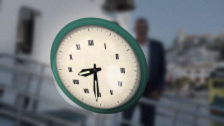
8:31
